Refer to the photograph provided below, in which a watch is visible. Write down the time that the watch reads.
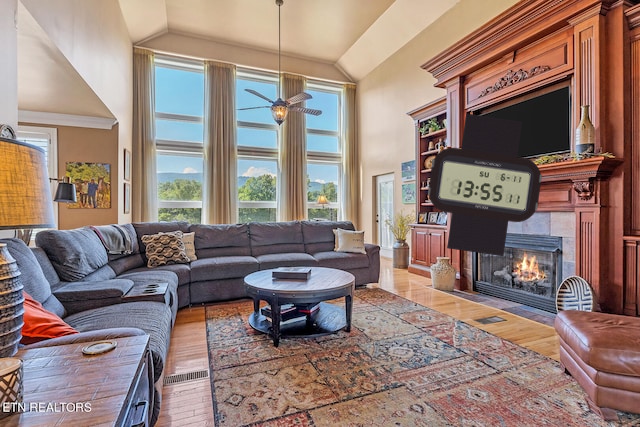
13:55:11
